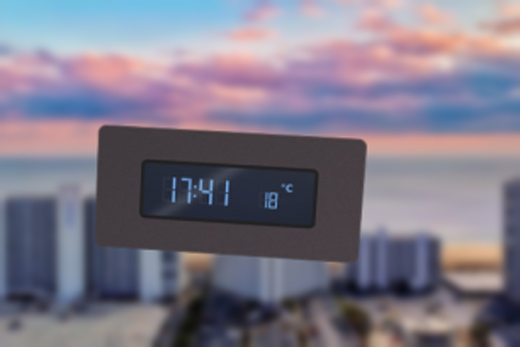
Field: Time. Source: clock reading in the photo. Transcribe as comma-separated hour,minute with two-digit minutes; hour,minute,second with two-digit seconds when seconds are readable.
17,41
